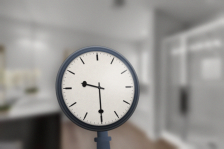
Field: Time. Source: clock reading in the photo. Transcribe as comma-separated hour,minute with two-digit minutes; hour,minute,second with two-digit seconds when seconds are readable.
9,30
